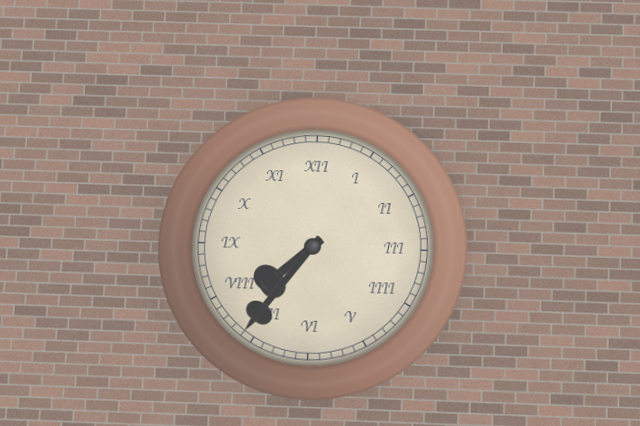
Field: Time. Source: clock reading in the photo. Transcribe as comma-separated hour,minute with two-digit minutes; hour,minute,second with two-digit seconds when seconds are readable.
7,36
